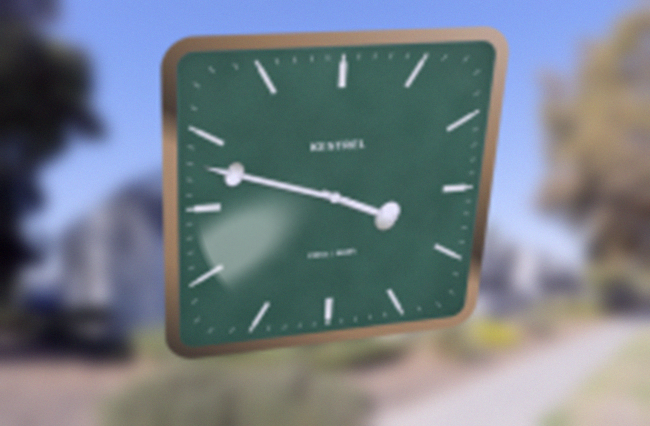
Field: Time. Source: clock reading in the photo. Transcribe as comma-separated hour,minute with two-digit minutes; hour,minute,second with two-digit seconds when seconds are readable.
3,48
